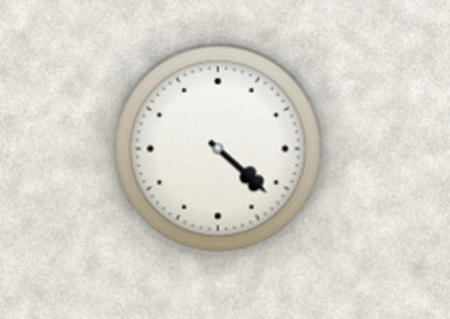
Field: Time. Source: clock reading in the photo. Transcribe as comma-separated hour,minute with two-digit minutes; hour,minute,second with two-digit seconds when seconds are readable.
4,22
